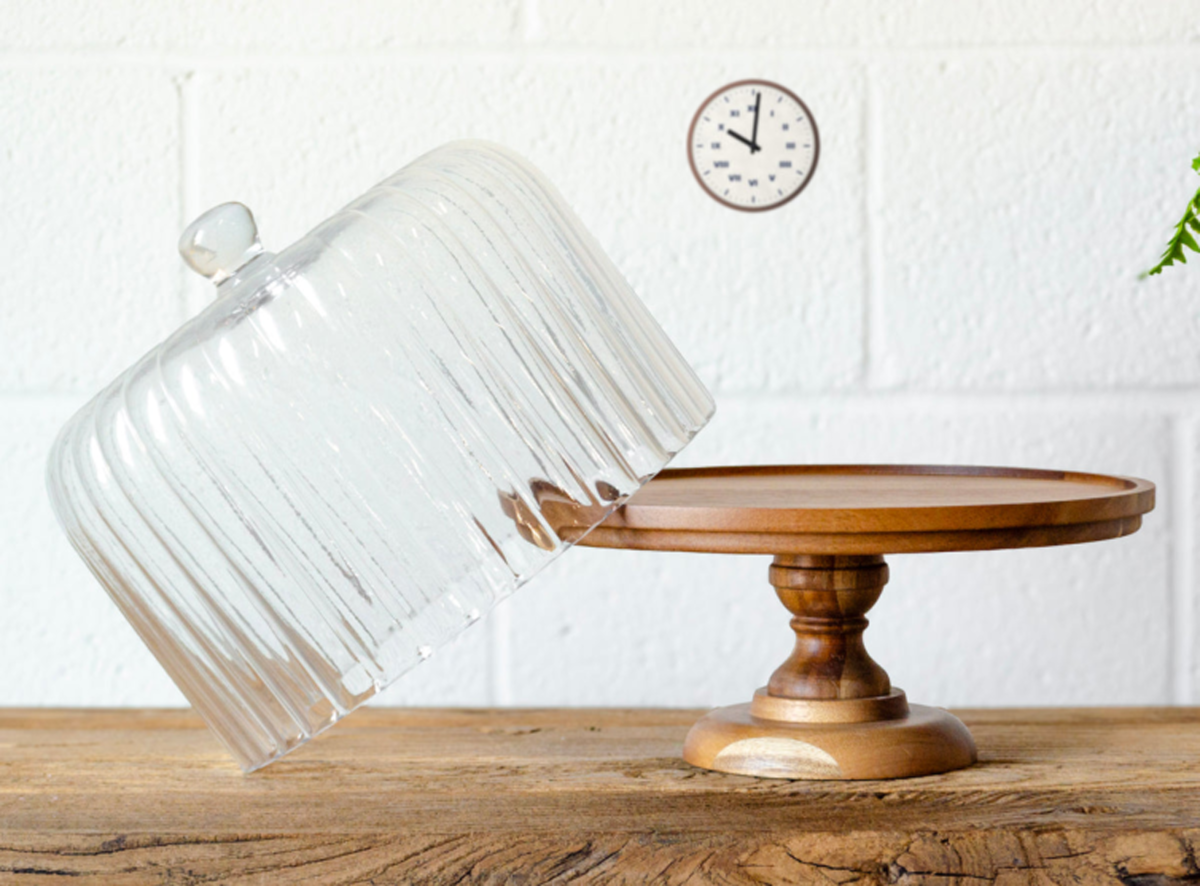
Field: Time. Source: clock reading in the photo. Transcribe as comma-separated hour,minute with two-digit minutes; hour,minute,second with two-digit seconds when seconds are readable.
10,01
